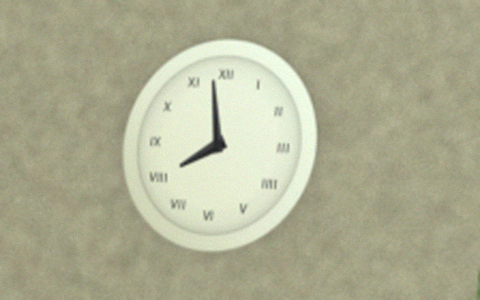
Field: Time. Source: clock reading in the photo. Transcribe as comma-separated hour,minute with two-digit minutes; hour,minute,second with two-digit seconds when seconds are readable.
7,58
